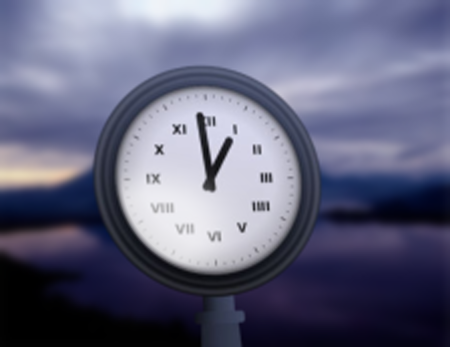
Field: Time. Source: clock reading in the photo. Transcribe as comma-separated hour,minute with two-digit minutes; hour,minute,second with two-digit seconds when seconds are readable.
12,59
